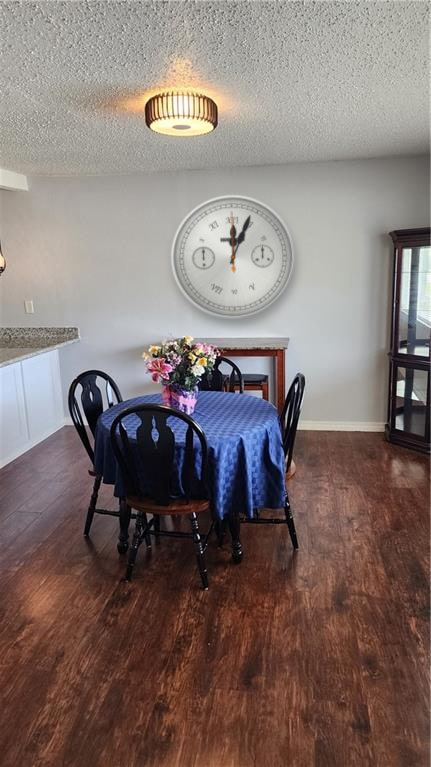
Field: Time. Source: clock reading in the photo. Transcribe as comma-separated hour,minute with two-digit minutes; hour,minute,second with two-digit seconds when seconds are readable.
12,04
